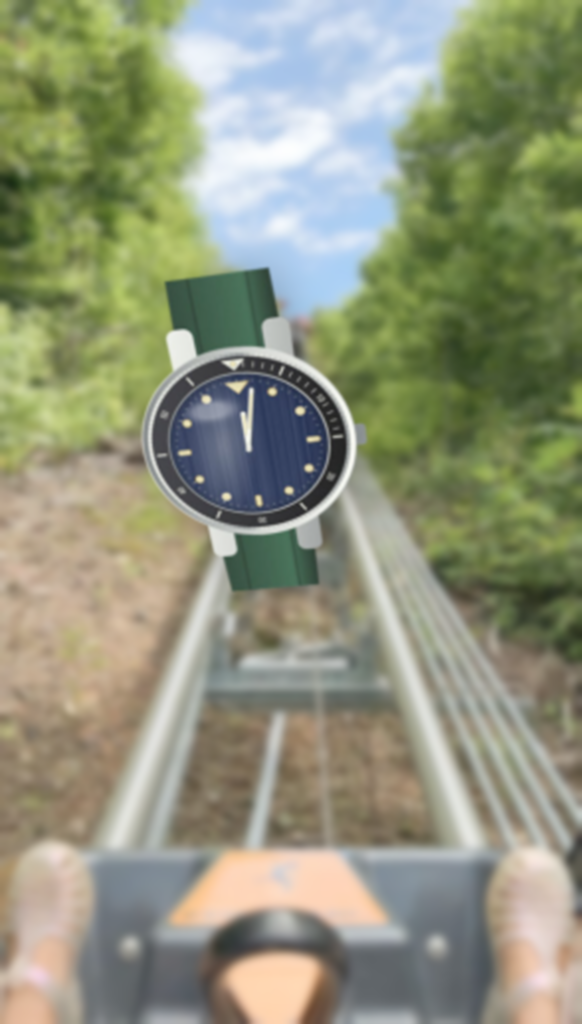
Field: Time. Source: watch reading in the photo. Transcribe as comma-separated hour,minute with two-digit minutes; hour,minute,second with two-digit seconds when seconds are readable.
12,02
